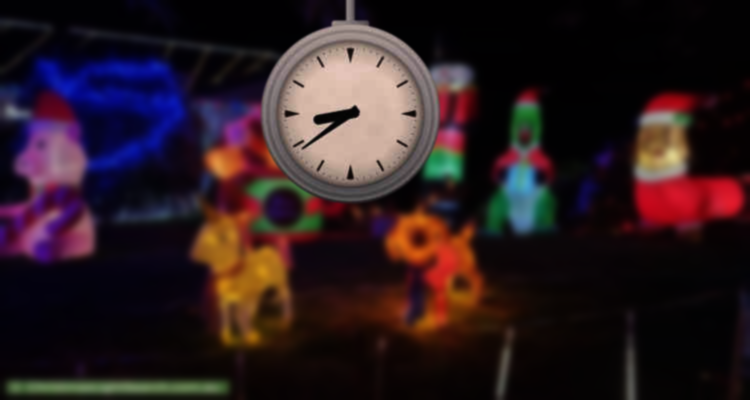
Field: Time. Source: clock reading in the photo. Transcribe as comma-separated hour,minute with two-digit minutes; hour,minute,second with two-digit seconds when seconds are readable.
8,39
